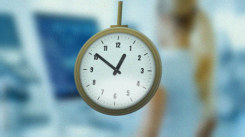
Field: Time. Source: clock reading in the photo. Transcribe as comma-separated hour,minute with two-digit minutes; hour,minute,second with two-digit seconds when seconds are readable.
12,51
